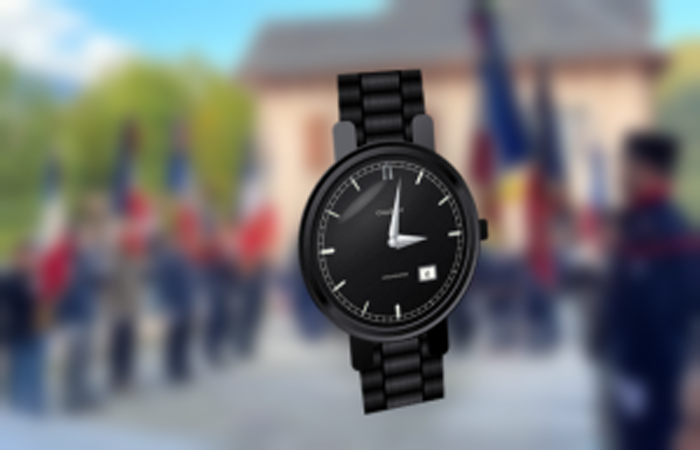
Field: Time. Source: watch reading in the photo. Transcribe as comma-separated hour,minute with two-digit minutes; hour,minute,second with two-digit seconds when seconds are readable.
3,02
